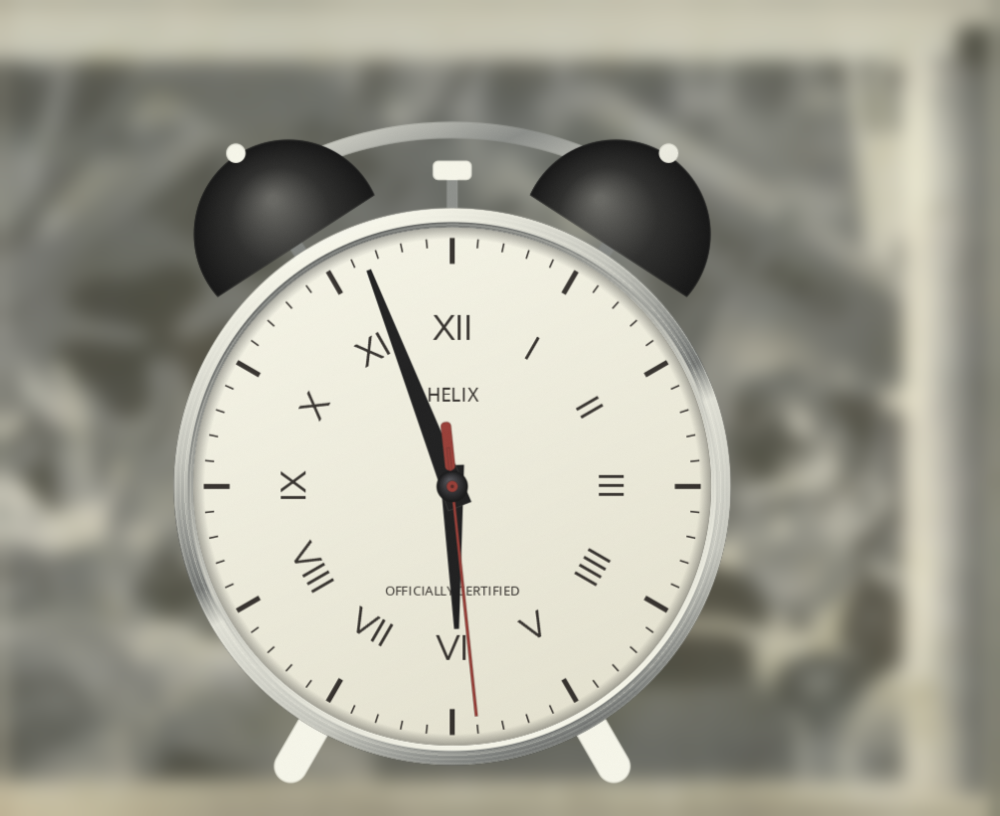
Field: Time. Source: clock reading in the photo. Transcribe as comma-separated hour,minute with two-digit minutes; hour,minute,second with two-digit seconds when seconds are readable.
5,56,29
